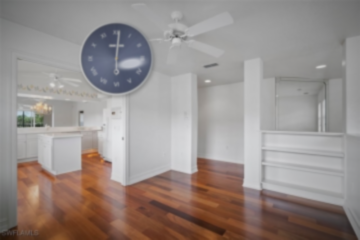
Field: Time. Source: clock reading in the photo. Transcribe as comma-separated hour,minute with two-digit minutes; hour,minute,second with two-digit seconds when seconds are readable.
6,01
